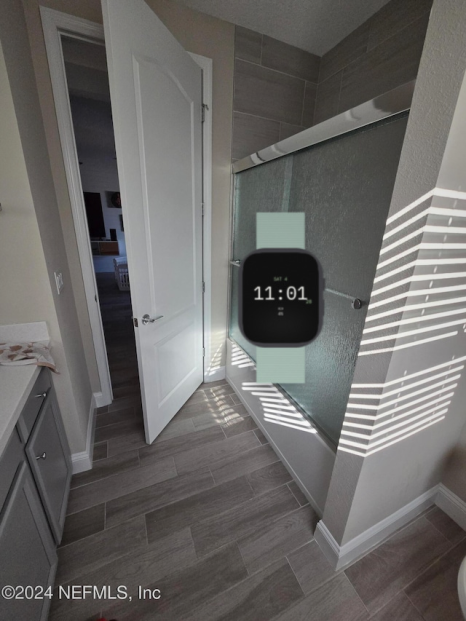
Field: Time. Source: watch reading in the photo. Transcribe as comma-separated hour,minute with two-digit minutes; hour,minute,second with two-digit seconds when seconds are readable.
11,01
